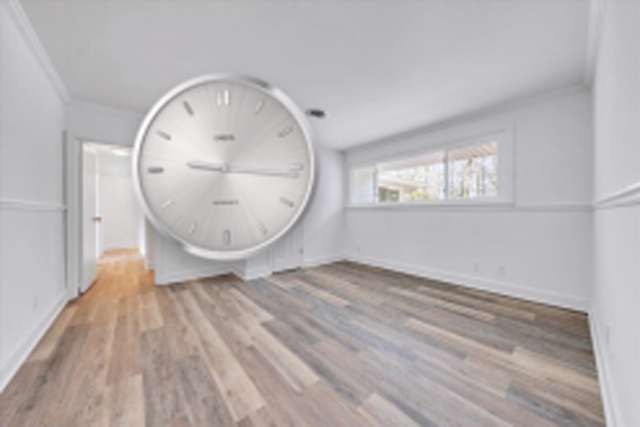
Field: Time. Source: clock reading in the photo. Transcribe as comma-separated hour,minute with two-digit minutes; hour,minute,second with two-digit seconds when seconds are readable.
9,16
